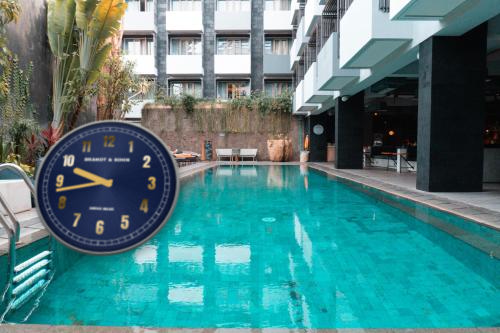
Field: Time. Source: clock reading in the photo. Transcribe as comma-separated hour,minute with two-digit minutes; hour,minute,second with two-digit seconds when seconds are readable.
9,43
